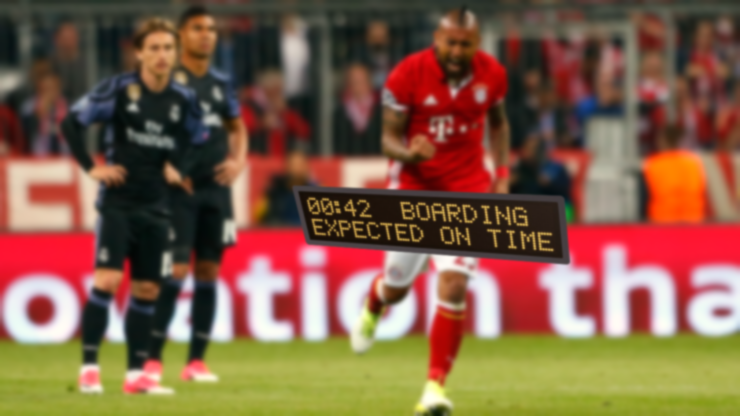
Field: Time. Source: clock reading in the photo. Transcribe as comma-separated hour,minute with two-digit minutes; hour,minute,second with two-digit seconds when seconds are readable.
0,42
